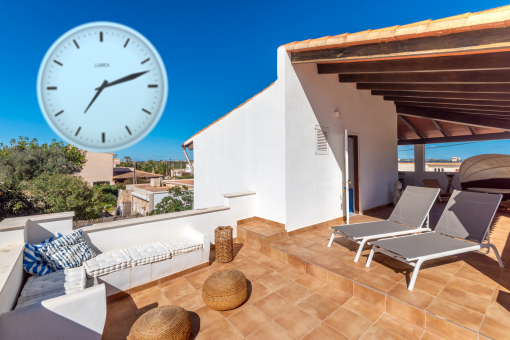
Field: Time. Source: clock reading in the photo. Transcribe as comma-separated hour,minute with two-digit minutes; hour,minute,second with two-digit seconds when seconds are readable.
7,12
